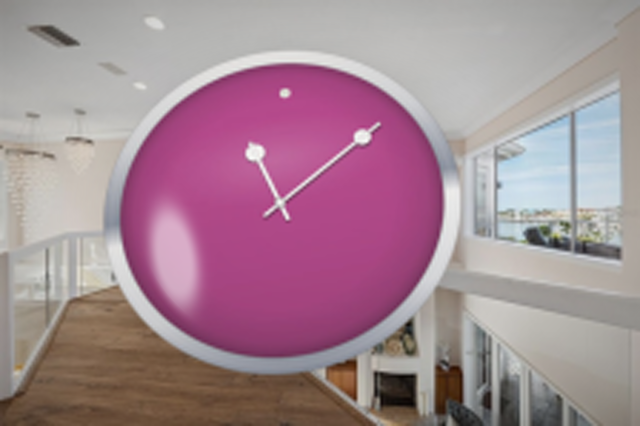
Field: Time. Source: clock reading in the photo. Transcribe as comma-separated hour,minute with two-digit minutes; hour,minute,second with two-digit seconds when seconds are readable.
11,08
